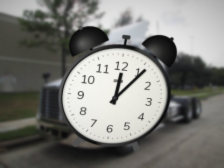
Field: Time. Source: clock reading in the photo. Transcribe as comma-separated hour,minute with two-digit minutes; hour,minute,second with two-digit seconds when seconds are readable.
12,06
